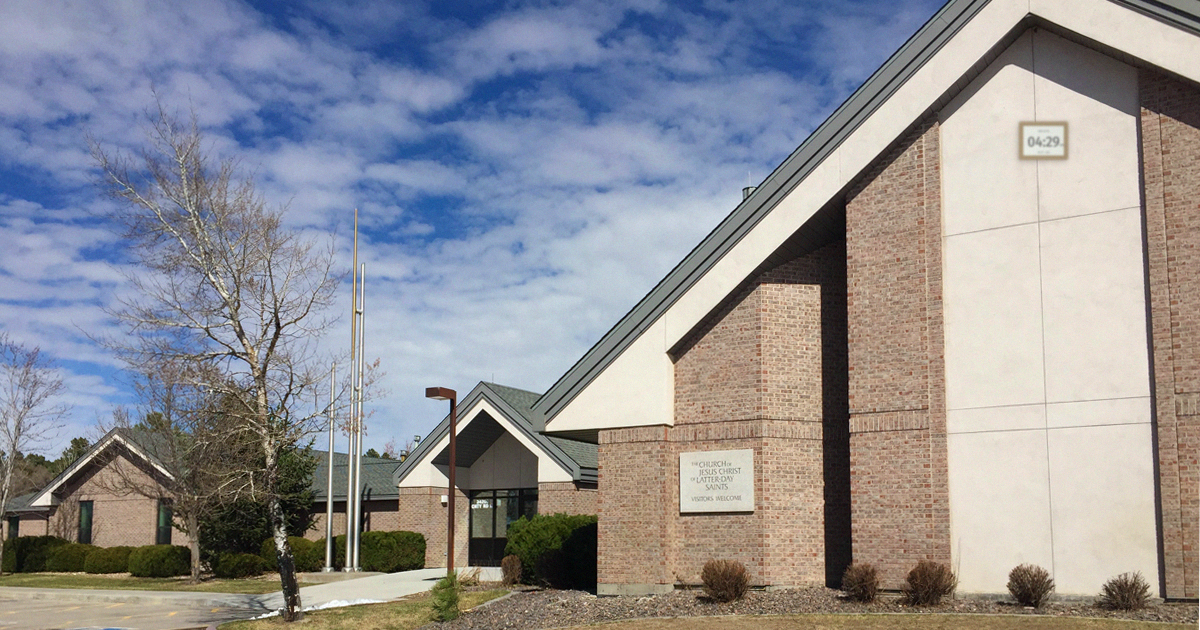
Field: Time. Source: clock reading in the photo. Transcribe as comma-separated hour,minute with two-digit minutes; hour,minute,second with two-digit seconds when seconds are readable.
4,29
